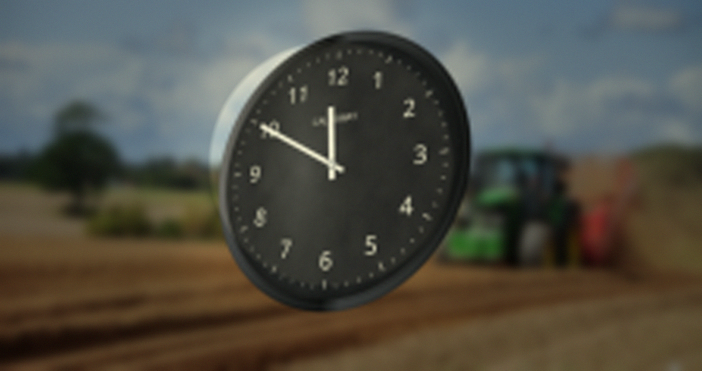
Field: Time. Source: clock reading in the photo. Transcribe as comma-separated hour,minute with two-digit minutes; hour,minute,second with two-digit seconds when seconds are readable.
11,50
